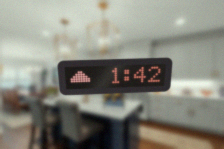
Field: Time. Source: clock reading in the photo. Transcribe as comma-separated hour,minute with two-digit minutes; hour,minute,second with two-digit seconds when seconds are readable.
1,42
